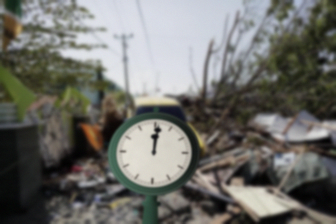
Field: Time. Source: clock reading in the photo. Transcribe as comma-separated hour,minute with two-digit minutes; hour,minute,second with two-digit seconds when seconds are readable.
12,01
